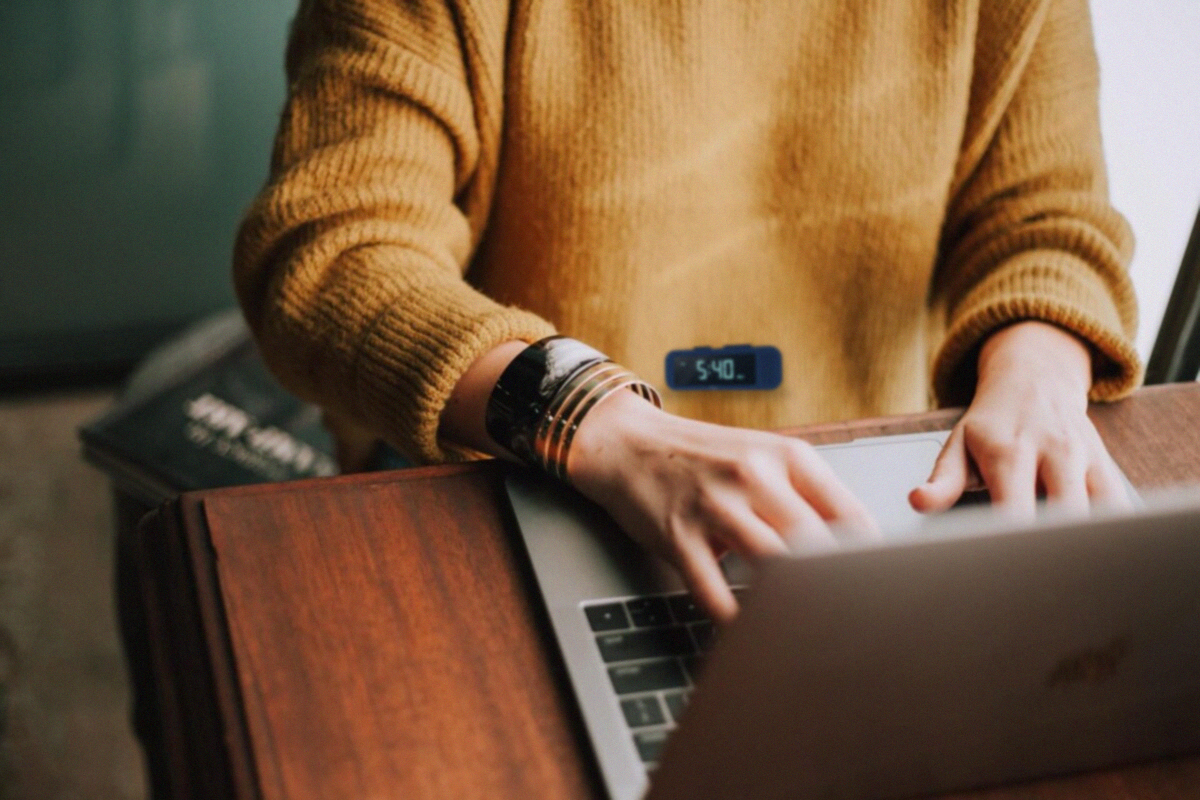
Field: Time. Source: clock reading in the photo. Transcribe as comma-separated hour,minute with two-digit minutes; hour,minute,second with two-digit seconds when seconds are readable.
5,40
